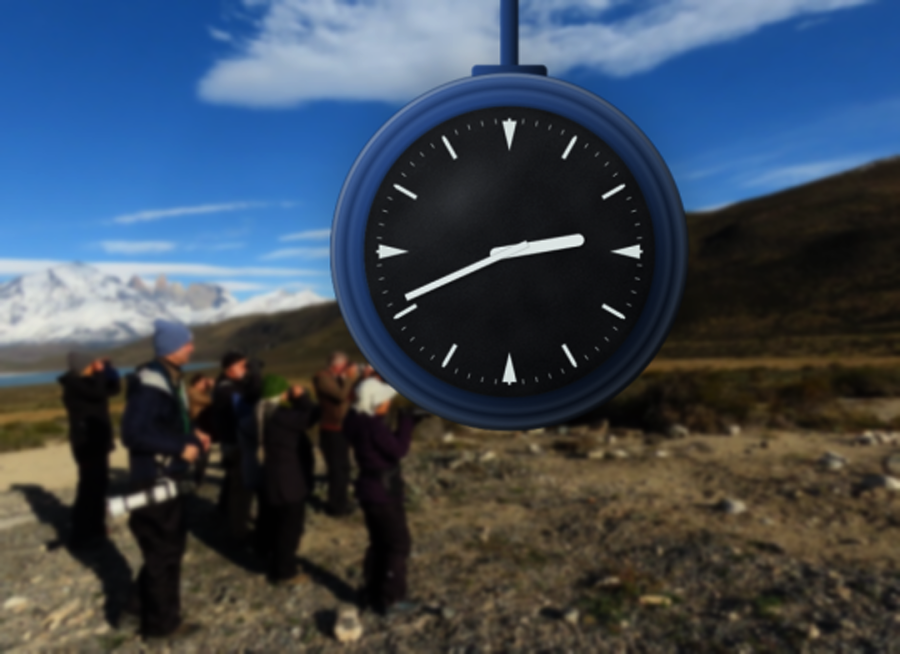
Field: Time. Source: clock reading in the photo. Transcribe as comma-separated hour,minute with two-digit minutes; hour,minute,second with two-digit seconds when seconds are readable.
2,41
